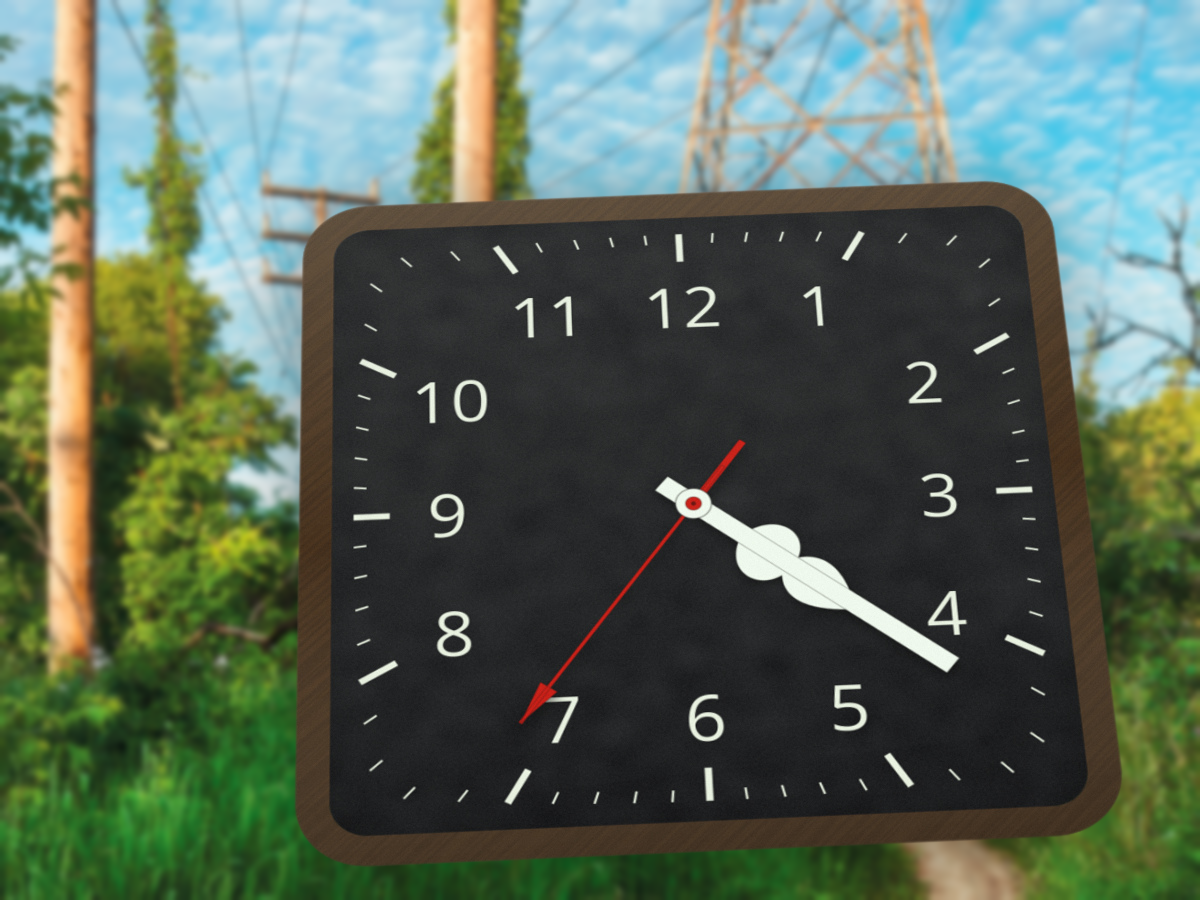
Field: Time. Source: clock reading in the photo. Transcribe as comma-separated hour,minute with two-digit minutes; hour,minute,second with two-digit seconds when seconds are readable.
4,21,36
